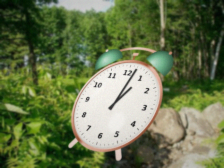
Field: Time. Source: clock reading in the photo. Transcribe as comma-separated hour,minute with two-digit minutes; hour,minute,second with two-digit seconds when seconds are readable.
1,02
